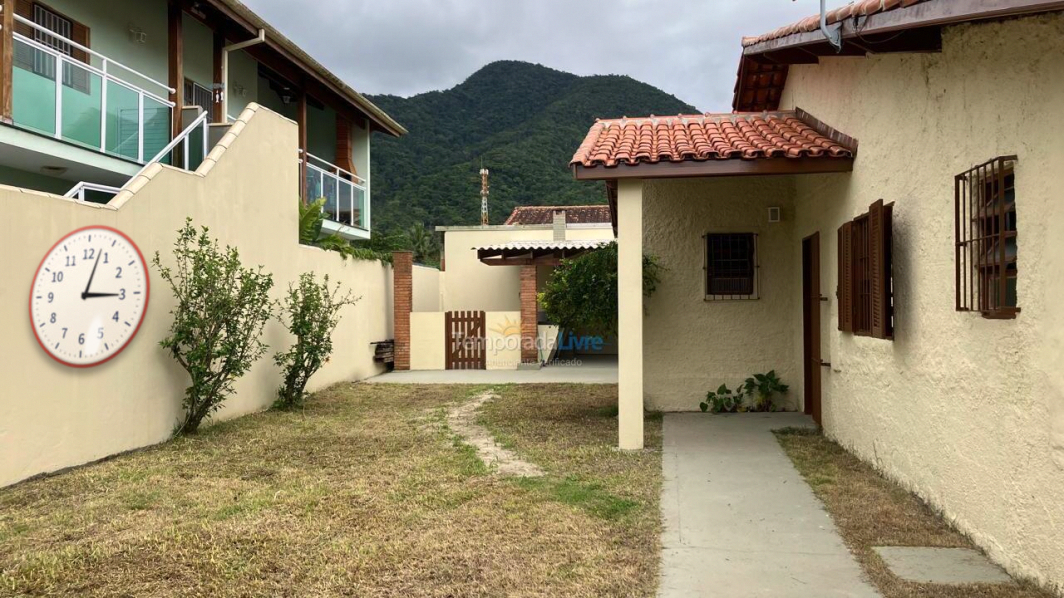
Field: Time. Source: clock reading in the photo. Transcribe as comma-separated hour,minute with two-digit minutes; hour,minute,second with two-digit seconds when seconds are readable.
3,03
